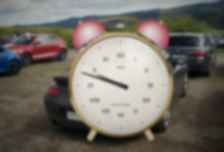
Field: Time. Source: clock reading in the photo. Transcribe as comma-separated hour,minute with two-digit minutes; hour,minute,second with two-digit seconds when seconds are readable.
9,48
